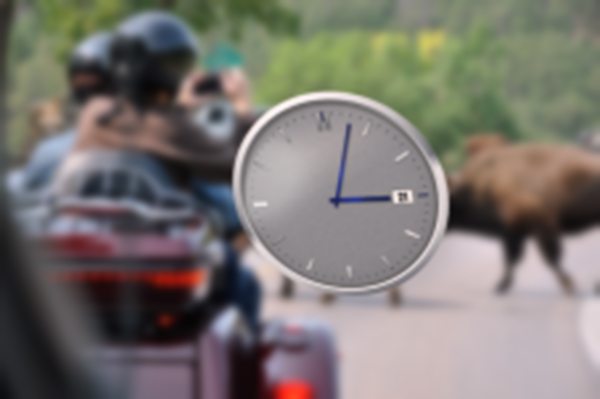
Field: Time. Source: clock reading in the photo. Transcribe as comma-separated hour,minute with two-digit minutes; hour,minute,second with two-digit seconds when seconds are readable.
3,03
